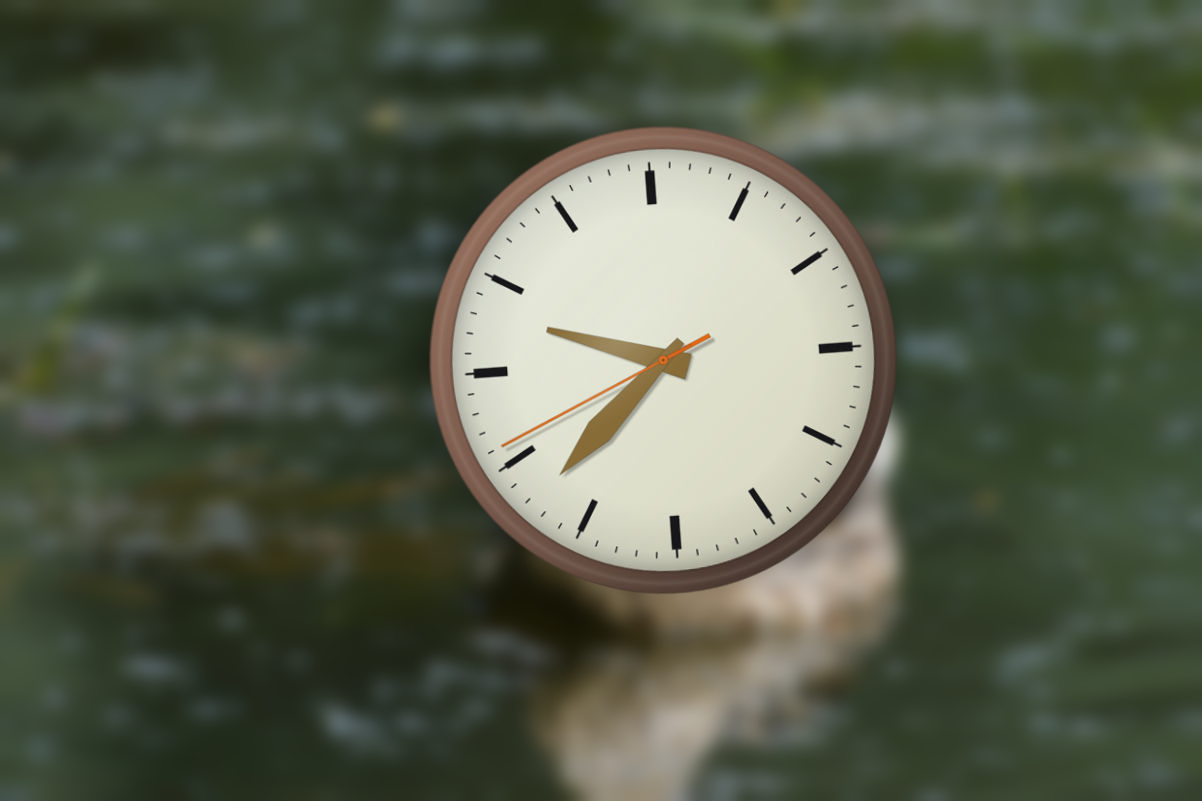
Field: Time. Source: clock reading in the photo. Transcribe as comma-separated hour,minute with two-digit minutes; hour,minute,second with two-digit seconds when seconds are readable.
9,37,41
